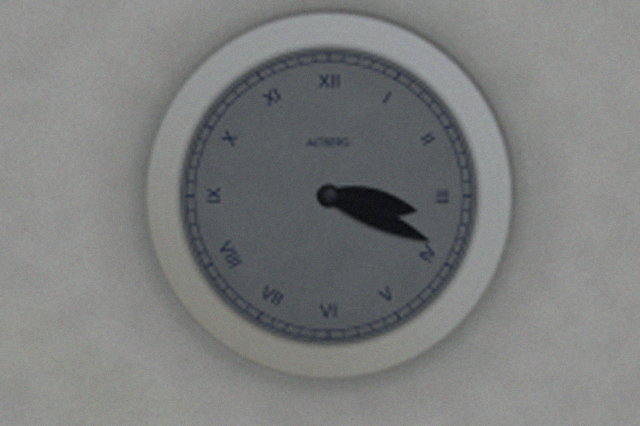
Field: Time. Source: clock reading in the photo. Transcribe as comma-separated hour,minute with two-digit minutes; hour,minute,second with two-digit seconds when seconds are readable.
3,19
